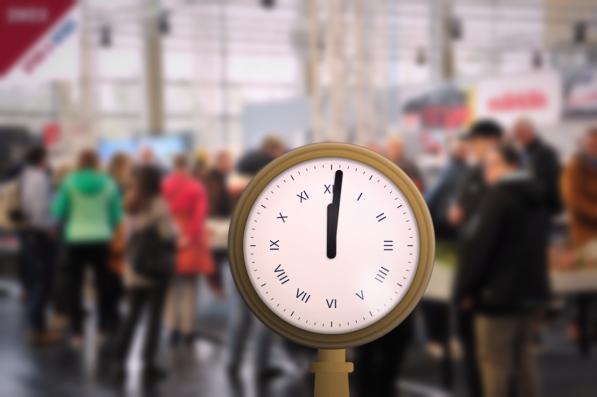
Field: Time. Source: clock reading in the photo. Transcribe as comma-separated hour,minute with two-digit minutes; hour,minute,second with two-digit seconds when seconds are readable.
12,01
